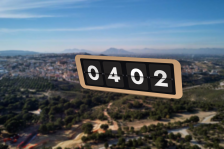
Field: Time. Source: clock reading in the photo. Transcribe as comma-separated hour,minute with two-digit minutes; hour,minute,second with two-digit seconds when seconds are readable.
4,02
